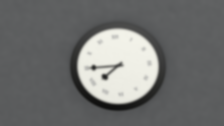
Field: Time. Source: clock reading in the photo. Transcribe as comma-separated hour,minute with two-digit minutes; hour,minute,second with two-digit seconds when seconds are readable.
7,45
